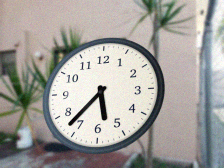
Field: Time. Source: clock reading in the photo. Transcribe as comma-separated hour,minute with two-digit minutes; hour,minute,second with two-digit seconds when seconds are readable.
5,37
